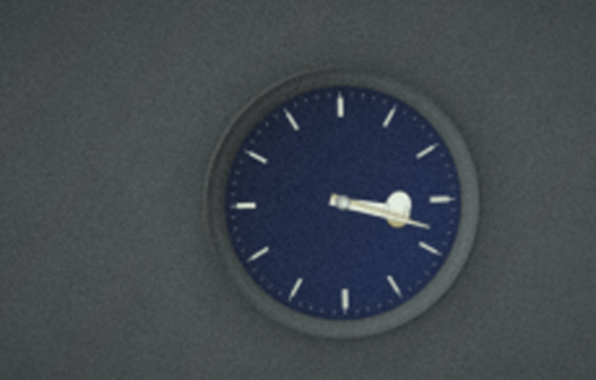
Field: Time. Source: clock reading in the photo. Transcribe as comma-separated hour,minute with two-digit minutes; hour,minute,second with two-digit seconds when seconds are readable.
3,18
